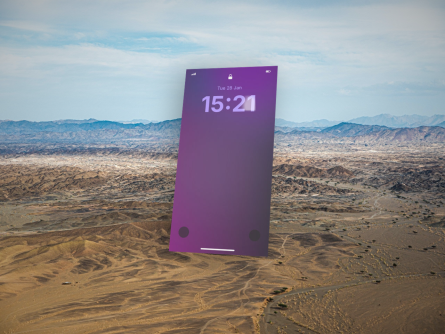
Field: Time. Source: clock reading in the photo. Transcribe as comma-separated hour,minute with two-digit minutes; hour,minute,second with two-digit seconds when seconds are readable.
15,21
